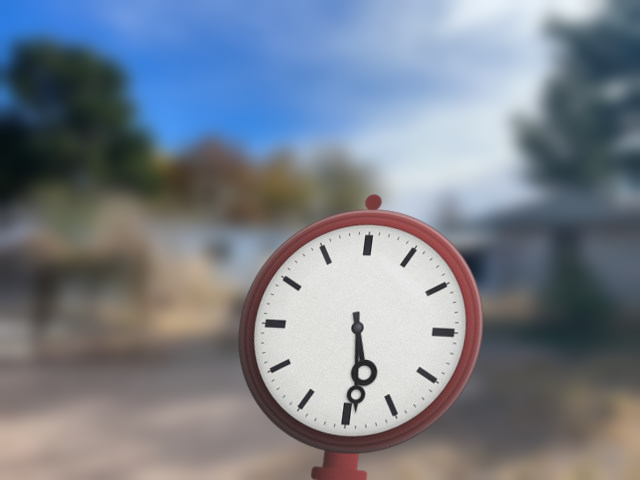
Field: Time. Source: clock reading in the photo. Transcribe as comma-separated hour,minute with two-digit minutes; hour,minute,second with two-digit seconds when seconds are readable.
5,29
